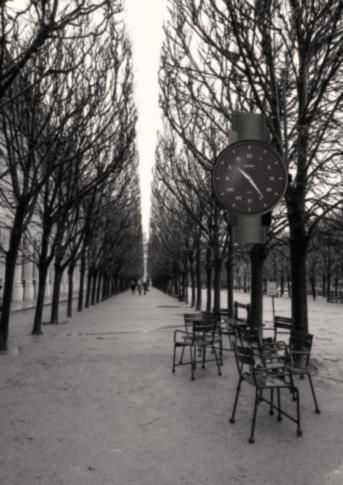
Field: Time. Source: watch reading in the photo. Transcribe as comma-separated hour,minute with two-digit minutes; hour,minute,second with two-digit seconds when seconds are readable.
10,24
